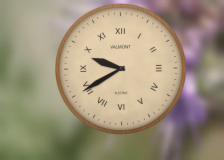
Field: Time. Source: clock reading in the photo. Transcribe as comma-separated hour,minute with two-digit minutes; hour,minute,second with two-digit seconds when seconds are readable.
9,40
